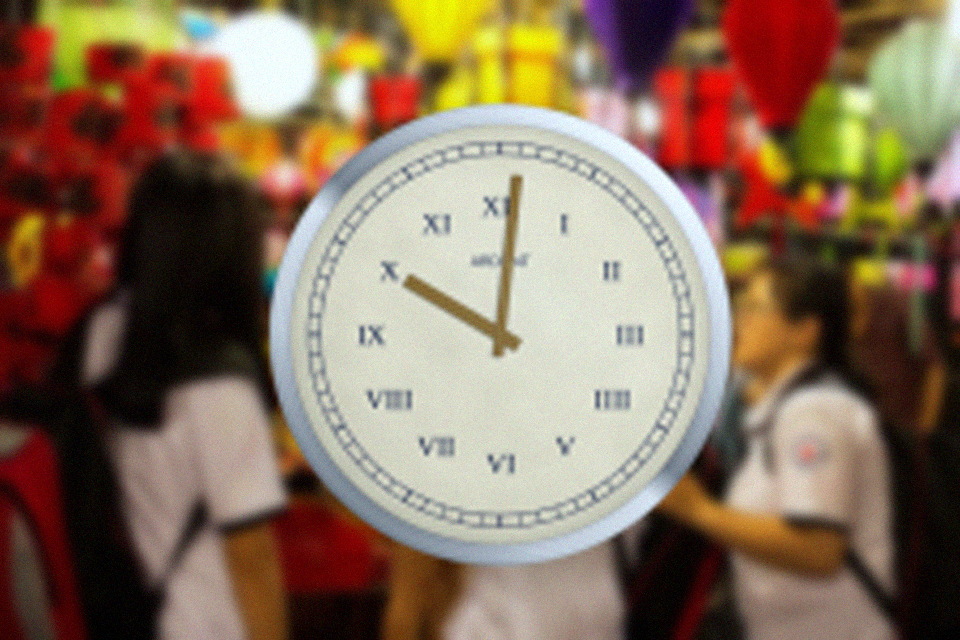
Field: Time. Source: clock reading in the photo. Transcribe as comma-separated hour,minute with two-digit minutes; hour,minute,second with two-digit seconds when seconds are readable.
10,01
